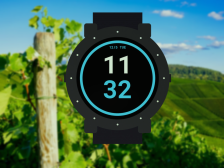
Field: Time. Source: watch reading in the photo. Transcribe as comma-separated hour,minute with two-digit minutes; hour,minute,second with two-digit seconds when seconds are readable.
11,32
